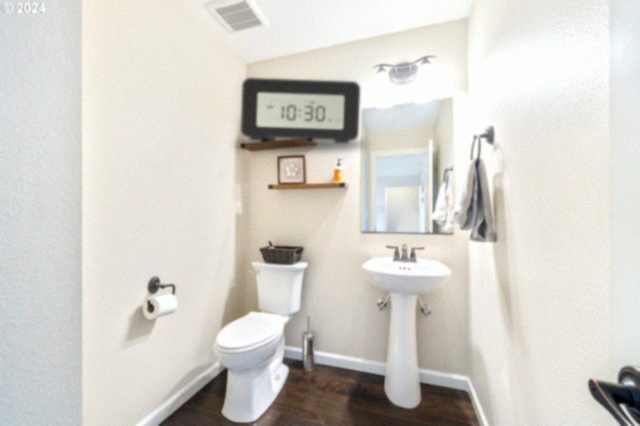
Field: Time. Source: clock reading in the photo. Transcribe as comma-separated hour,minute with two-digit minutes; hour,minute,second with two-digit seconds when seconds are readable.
10,30
